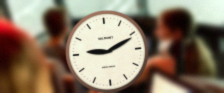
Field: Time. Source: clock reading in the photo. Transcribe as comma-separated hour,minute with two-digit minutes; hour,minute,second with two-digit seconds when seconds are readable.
9,11
